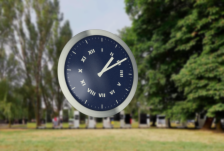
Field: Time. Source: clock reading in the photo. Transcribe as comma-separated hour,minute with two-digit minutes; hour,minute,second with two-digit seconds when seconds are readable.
2,15
